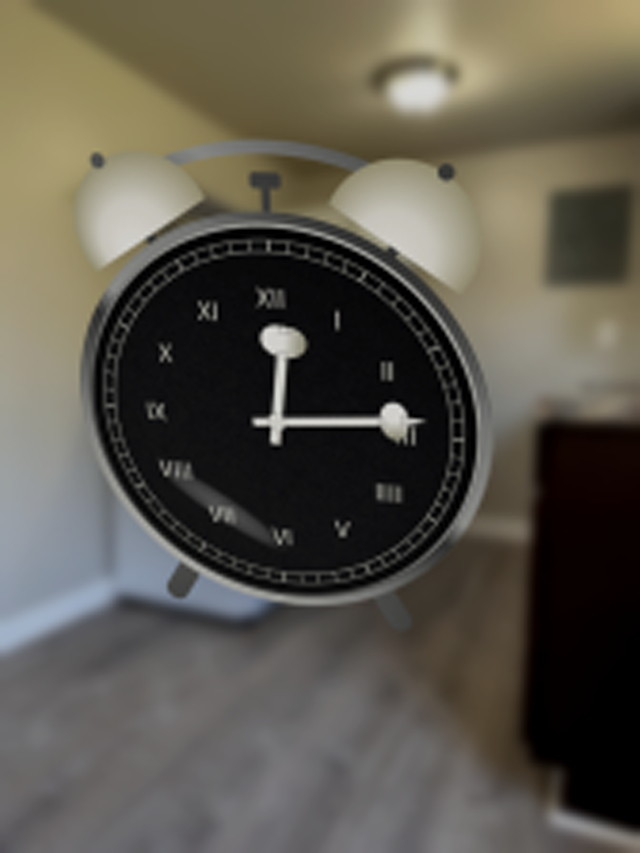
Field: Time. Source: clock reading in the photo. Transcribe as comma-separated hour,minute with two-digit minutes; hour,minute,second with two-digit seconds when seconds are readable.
12,14
